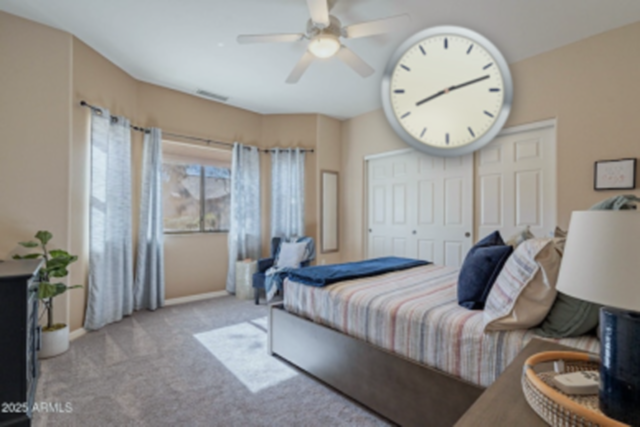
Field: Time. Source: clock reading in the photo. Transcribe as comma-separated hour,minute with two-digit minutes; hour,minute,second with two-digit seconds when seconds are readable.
8,12
